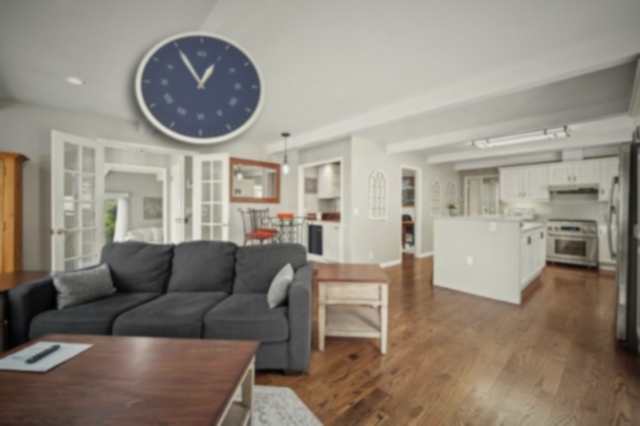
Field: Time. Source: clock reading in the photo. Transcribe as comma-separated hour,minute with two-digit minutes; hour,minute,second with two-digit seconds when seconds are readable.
12,55
